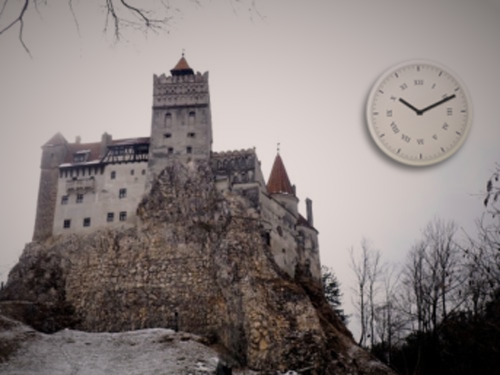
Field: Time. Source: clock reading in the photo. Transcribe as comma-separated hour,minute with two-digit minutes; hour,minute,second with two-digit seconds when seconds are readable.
10,11
